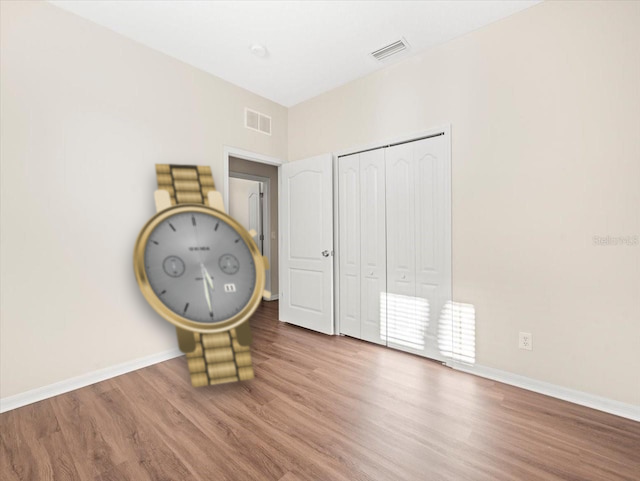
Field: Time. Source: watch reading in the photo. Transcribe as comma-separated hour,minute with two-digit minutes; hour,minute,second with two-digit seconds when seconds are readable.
5,30
